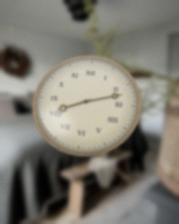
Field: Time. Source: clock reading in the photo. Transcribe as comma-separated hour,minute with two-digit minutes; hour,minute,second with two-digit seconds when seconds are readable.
8,12
